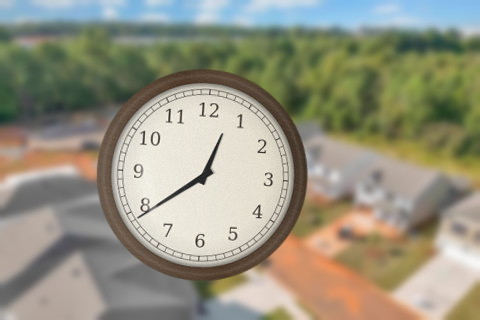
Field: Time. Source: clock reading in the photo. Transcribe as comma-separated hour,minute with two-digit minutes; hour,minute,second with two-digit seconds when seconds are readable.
12,39
